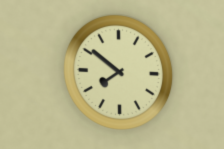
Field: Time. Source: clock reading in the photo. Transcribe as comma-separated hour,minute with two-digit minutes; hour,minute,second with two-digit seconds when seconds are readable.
7,51
